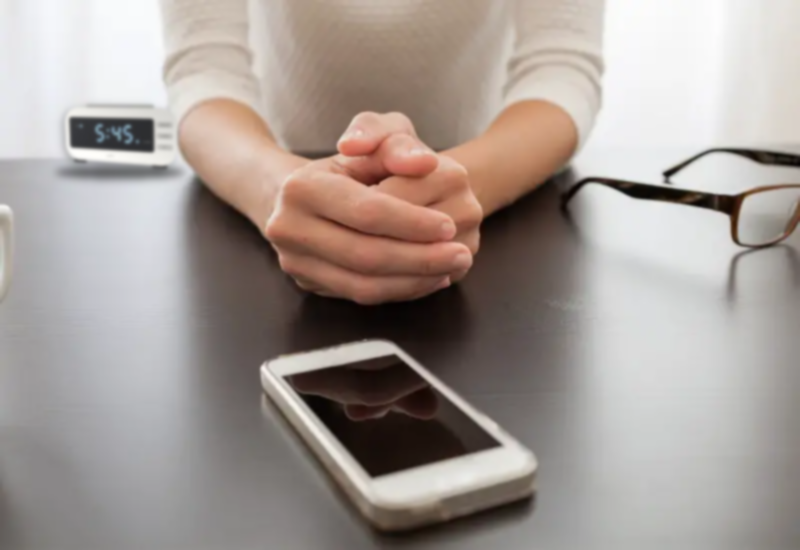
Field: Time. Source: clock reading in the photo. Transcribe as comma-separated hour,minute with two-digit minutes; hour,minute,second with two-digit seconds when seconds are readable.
5,45
